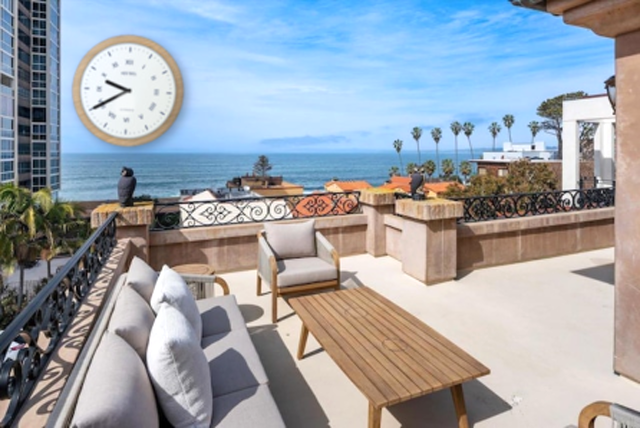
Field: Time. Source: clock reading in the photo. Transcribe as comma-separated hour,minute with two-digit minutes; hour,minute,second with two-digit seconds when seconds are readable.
9,40
